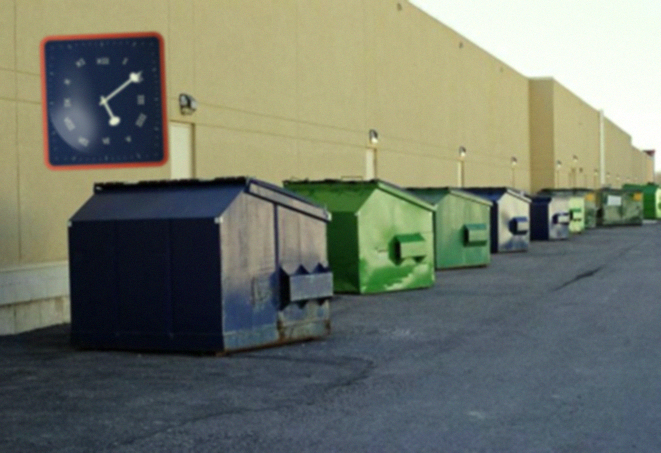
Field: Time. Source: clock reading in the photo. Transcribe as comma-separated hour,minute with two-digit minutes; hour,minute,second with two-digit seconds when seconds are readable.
5,09
